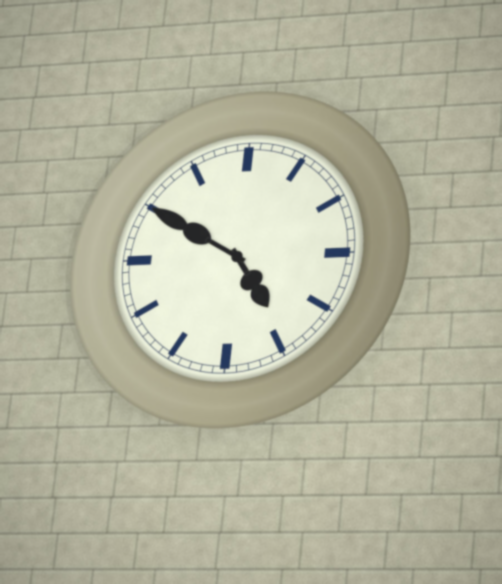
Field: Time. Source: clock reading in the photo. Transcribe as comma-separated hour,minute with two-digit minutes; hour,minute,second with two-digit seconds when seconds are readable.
4,50
